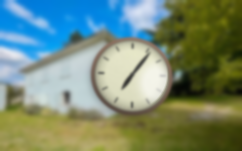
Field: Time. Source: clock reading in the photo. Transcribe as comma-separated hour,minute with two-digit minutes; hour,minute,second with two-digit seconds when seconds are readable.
7,06
